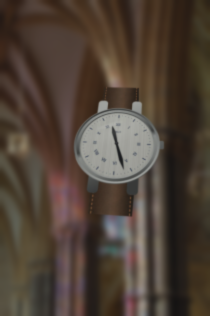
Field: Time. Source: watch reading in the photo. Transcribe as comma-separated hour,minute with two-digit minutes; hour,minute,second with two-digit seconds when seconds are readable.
11,27
